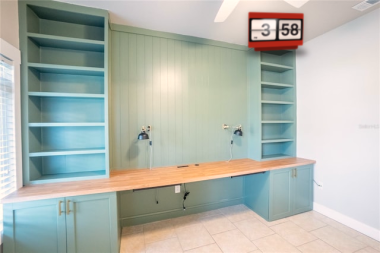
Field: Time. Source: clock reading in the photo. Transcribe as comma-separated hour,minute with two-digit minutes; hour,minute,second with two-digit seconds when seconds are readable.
3,58
